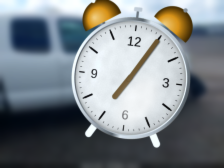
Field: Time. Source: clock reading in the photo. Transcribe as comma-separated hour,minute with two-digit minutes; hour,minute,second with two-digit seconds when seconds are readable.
7,05
